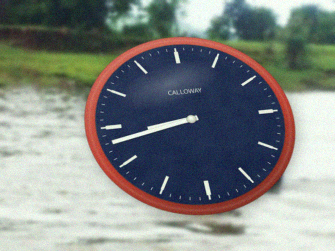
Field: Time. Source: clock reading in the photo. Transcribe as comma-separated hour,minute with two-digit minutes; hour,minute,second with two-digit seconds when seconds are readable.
8,43
